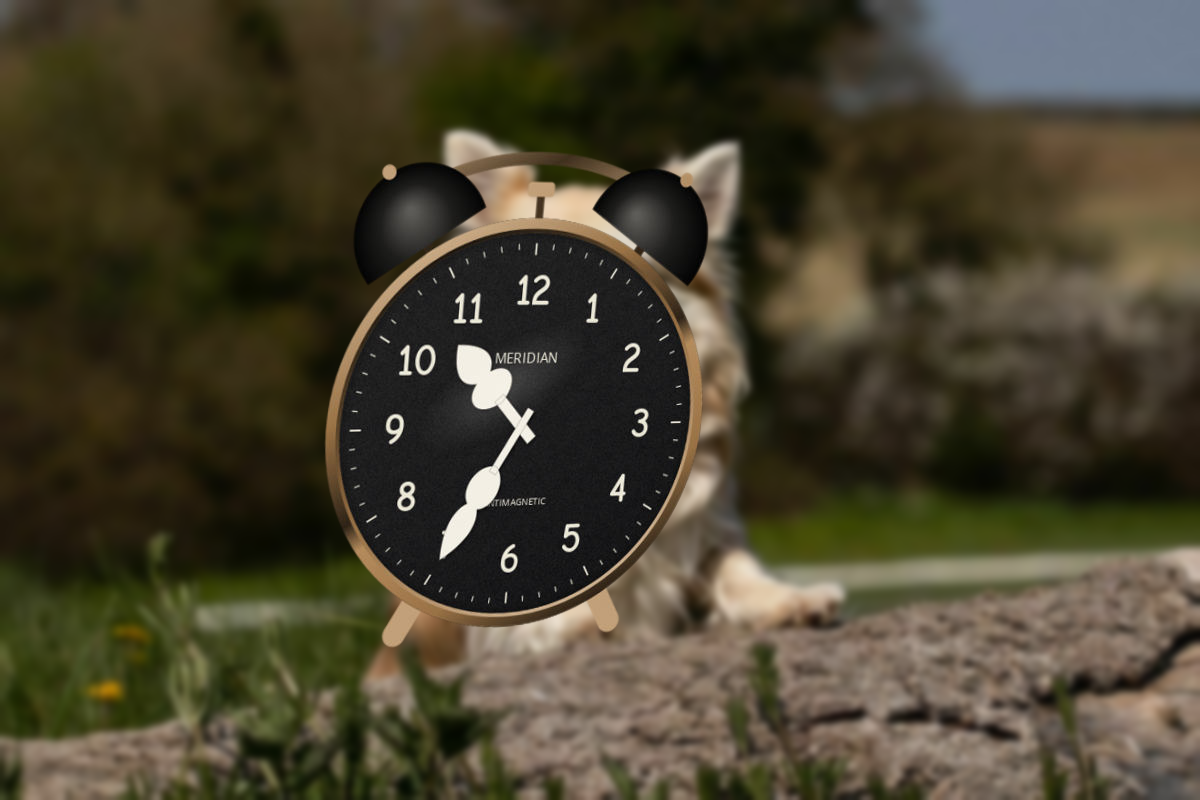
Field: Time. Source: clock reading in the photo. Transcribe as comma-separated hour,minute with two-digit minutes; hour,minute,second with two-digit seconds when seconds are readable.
10,35
